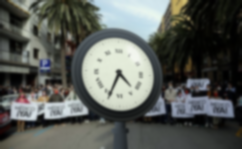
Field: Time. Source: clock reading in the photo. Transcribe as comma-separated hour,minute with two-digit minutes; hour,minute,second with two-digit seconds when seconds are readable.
4,34
